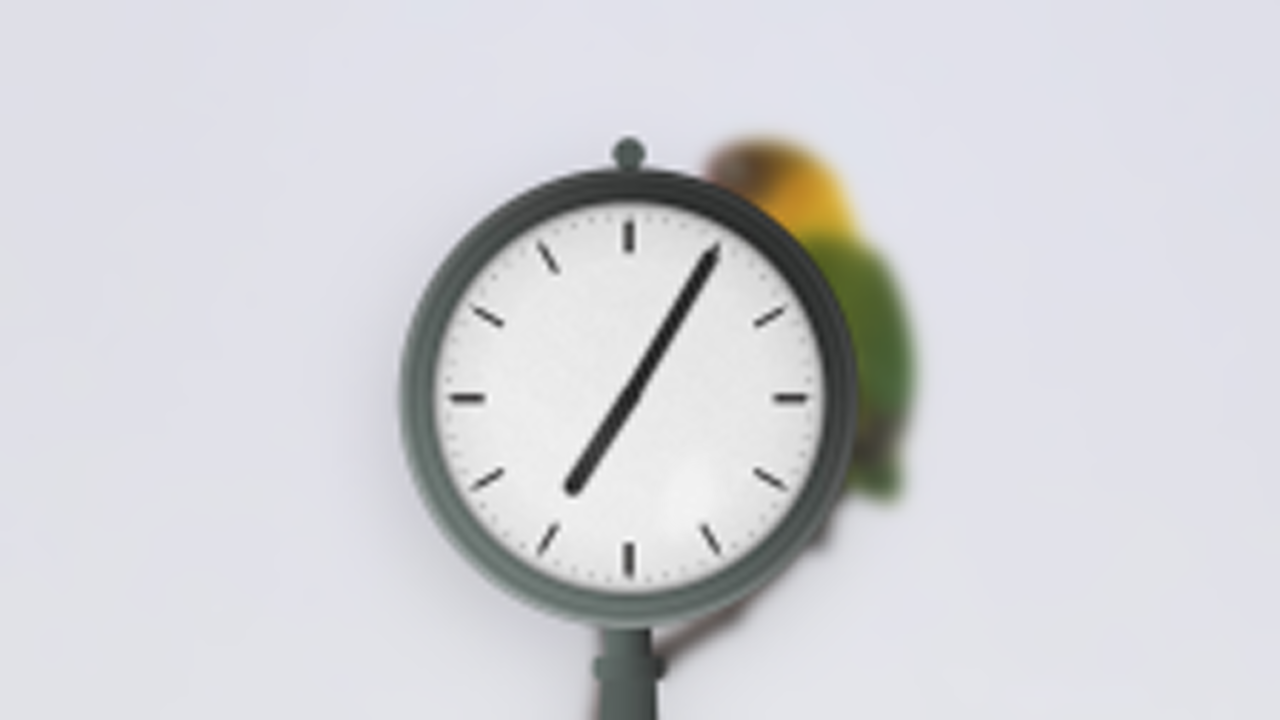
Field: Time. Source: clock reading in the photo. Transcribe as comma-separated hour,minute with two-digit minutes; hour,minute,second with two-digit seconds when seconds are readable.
7,05
